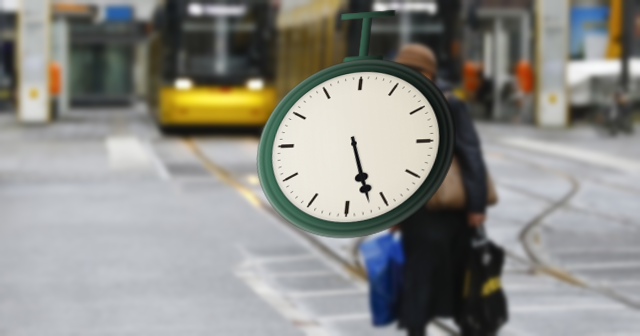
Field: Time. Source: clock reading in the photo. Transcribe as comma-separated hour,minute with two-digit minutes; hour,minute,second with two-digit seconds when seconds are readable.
5,27
